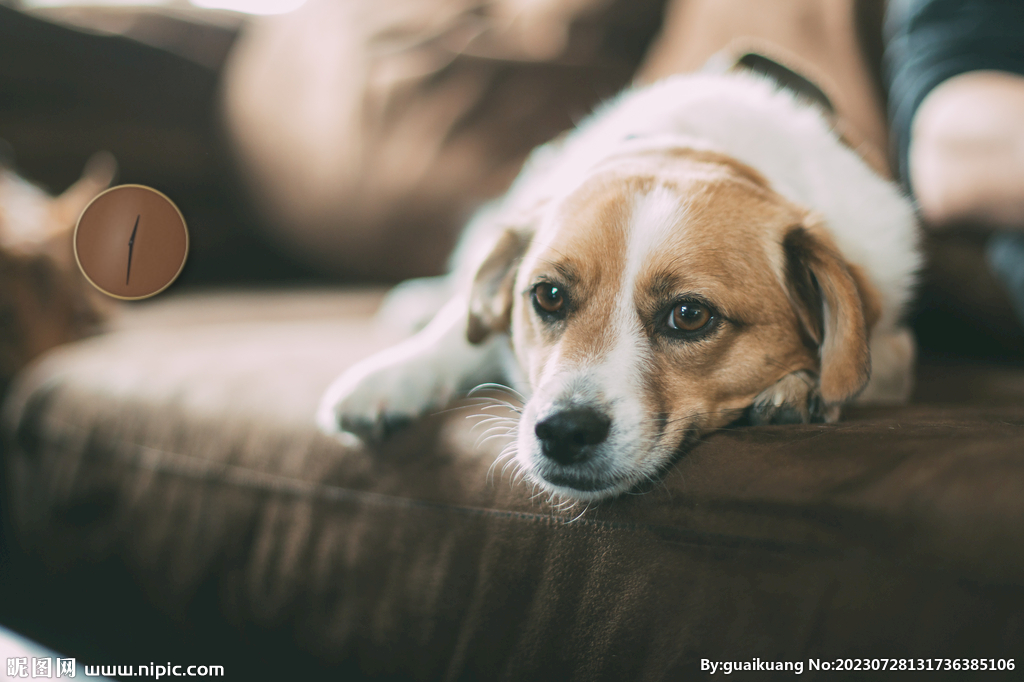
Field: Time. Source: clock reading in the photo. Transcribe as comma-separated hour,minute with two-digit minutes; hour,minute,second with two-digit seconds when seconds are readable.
12,31
